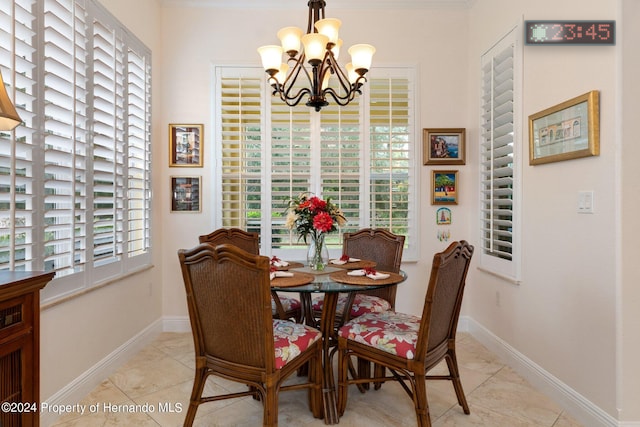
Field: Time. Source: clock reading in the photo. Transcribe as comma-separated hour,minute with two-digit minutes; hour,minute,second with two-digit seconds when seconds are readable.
23,45
